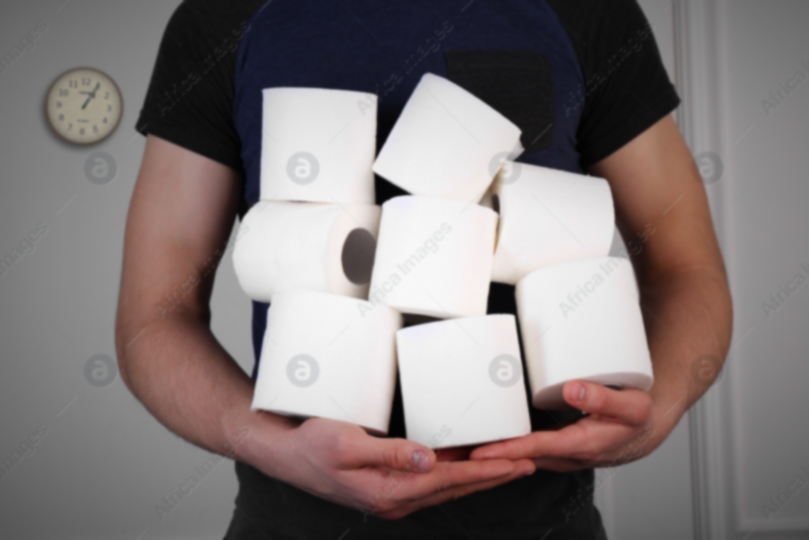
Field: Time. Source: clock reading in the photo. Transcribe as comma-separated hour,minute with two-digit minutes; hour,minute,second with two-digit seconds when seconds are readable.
1,05
